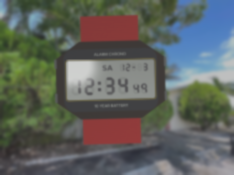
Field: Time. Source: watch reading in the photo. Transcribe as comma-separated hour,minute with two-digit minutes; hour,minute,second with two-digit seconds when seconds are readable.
12,34,49
